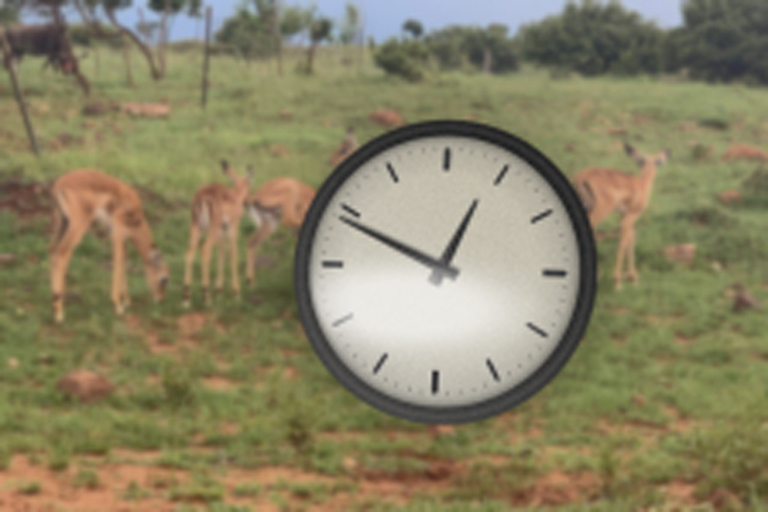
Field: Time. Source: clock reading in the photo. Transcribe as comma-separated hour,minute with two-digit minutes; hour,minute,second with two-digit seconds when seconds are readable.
12,49
